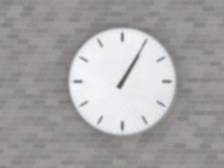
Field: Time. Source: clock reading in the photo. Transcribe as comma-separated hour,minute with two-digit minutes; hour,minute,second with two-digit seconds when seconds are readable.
1,05
